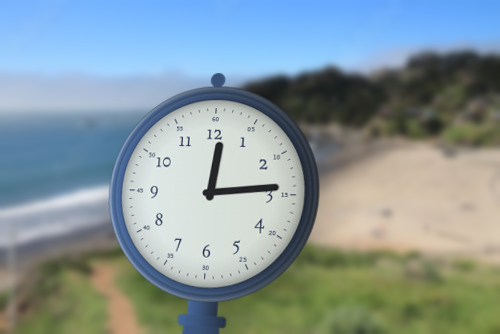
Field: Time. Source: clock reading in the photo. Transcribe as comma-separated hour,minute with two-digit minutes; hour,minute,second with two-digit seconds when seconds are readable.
12,14
